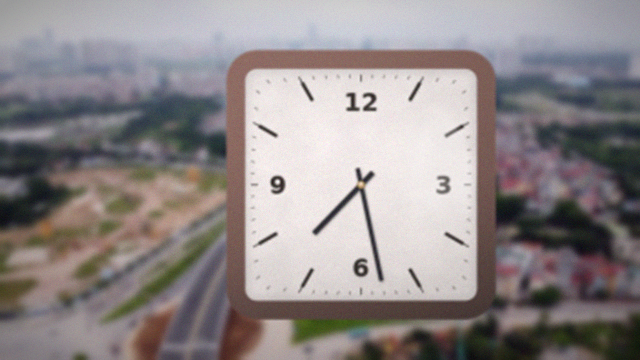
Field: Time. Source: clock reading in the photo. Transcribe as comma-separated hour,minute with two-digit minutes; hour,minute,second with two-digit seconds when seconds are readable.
7,28
